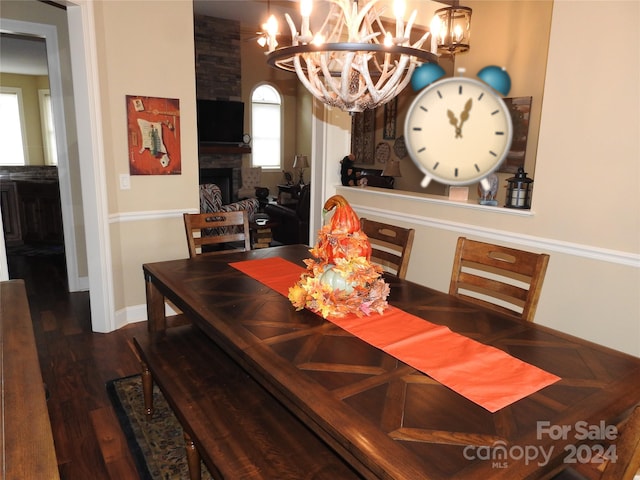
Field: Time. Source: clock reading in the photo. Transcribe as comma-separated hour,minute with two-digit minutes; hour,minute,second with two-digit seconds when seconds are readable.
11,03
